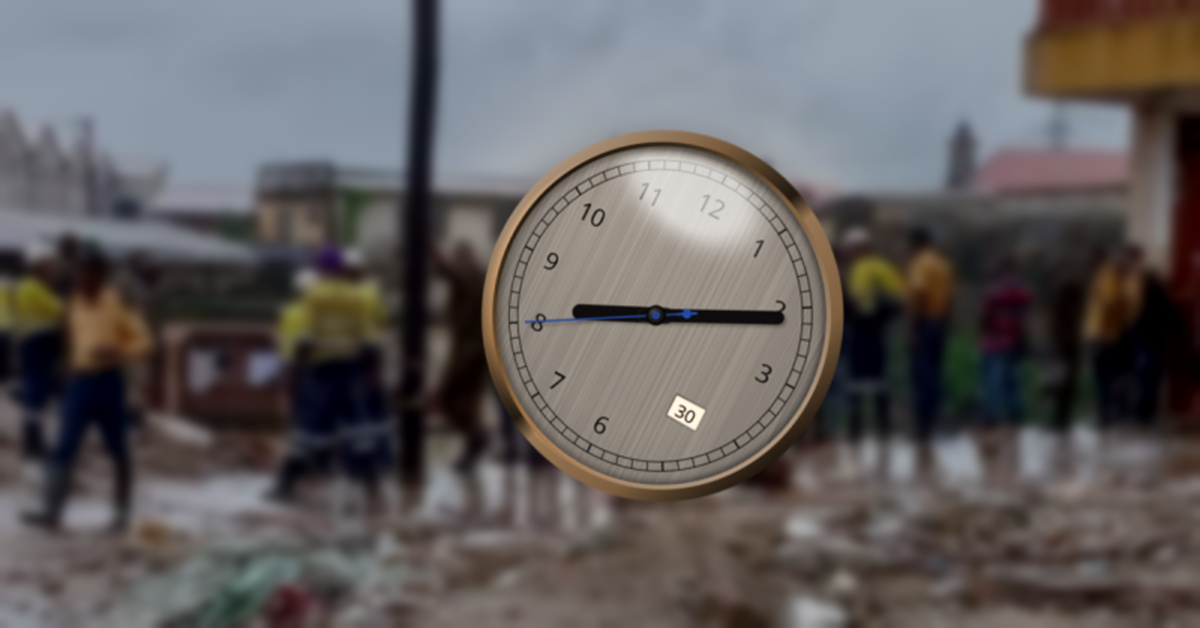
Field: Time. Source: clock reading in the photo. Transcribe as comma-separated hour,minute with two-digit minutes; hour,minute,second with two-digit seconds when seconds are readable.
8,10,40
